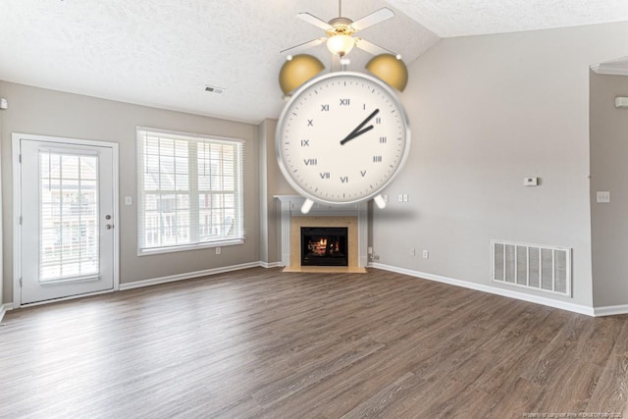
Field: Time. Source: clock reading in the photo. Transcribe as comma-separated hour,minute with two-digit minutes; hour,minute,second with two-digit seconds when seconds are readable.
2,08
